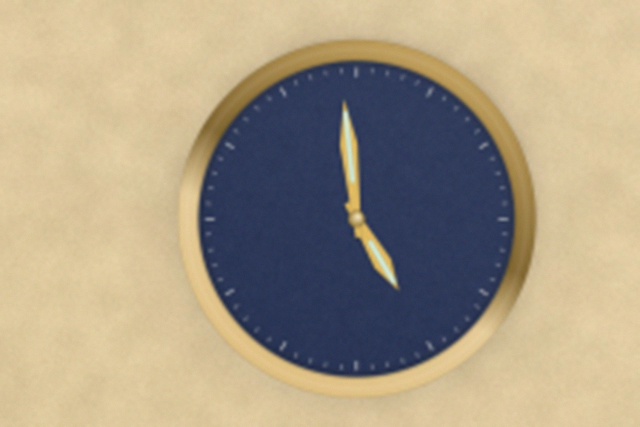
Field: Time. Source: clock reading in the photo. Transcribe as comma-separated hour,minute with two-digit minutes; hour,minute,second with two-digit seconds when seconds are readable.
4,59
